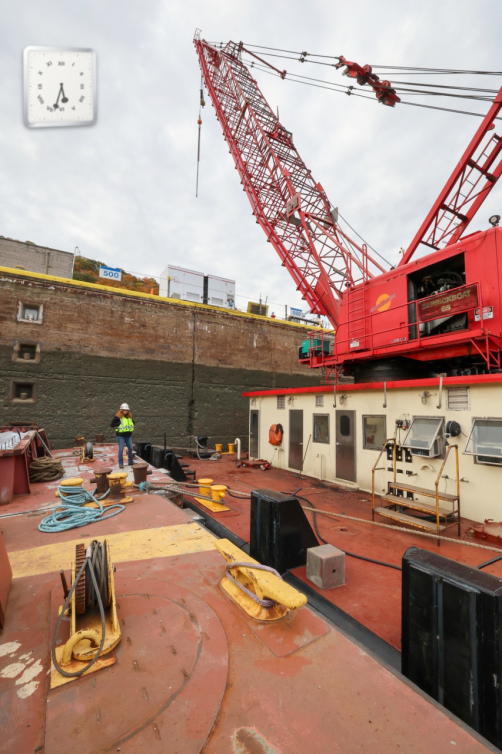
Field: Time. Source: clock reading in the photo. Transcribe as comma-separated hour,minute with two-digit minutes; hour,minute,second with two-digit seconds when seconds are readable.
5,33
